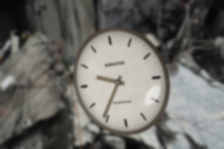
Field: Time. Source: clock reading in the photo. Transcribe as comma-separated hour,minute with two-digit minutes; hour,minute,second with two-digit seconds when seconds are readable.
9,36
